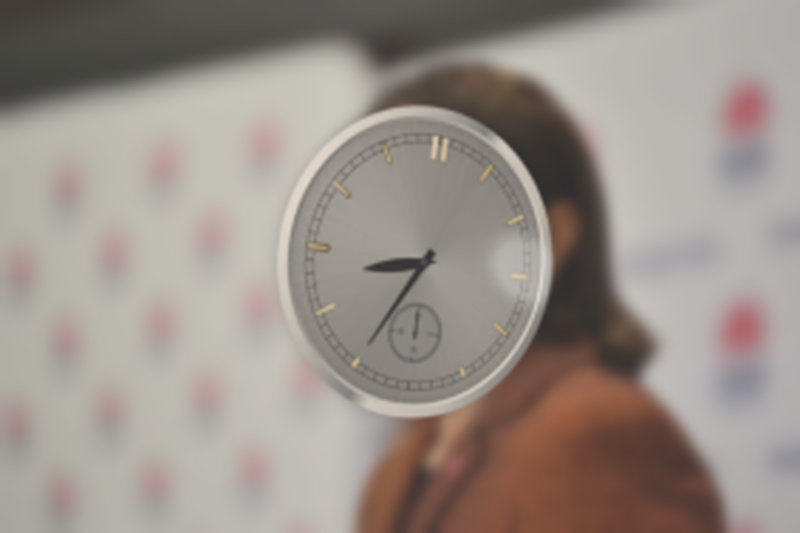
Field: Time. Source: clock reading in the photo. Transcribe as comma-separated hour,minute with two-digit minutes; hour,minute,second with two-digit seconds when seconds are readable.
8,35
